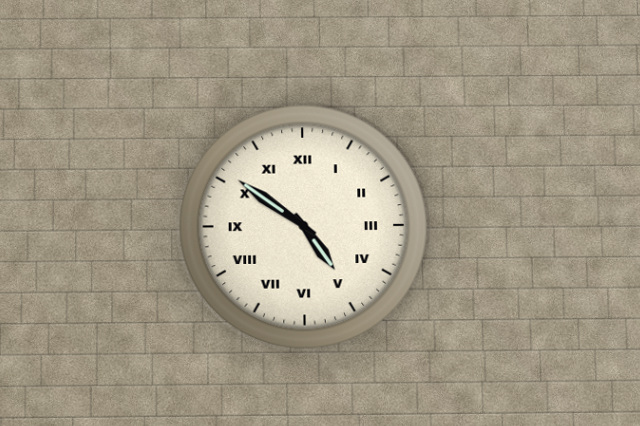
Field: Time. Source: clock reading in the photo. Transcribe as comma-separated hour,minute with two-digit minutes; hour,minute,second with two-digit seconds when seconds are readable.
4,51
